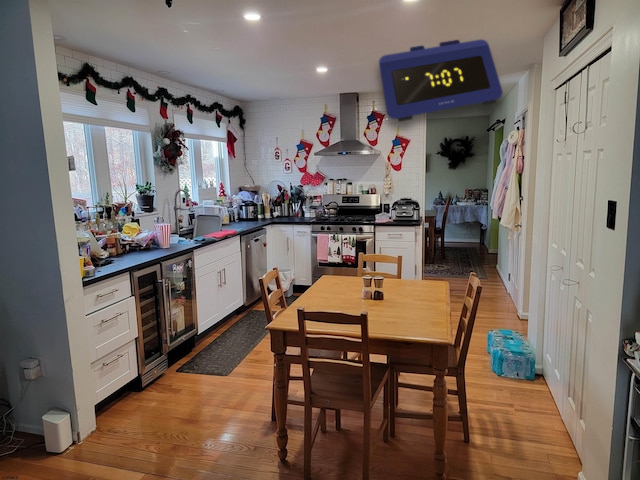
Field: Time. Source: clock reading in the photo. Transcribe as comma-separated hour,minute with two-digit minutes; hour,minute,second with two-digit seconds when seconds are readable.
7,07
